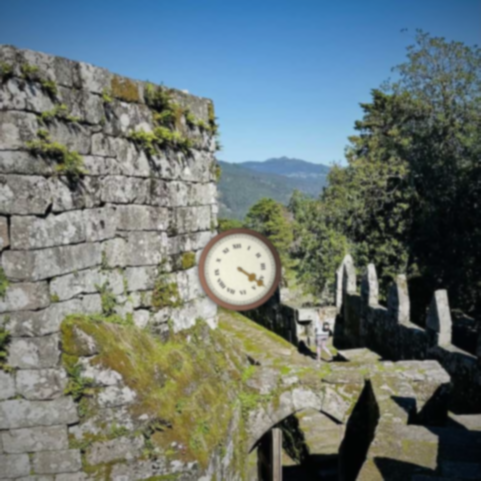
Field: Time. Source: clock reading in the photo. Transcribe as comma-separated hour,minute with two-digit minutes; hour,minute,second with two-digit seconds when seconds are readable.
4,22
